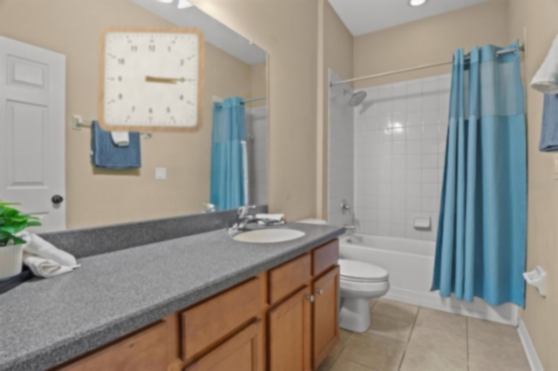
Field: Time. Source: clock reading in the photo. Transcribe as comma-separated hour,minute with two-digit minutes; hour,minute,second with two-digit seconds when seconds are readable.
3,15
